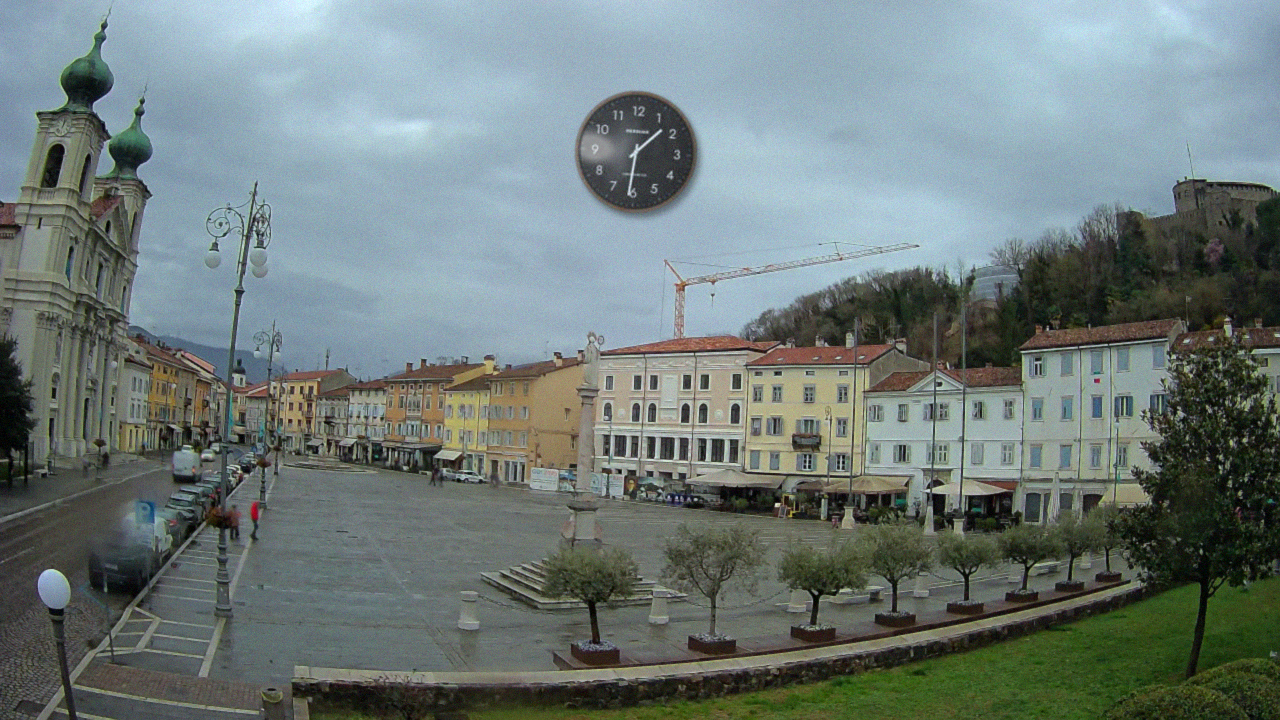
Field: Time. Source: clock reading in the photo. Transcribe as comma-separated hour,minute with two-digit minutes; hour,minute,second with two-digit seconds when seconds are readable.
1,31
